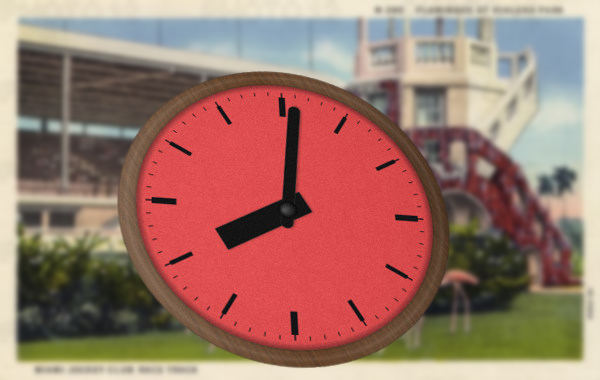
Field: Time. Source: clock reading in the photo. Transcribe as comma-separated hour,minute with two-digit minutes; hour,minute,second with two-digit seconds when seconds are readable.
8,01
